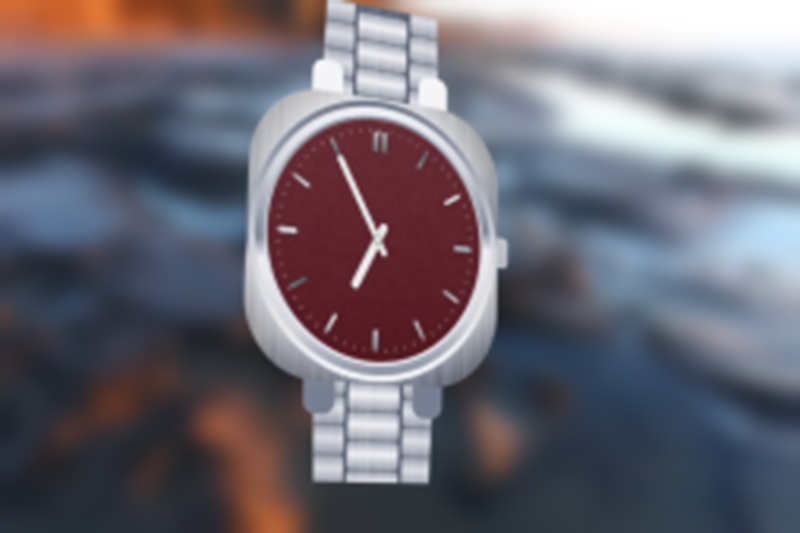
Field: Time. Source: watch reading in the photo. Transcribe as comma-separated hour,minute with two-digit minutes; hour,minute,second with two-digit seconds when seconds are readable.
6,55
